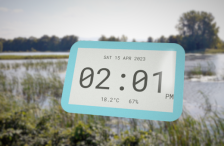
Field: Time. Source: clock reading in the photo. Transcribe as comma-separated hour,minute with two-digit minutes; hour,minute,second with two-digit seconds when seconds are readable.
2,01
